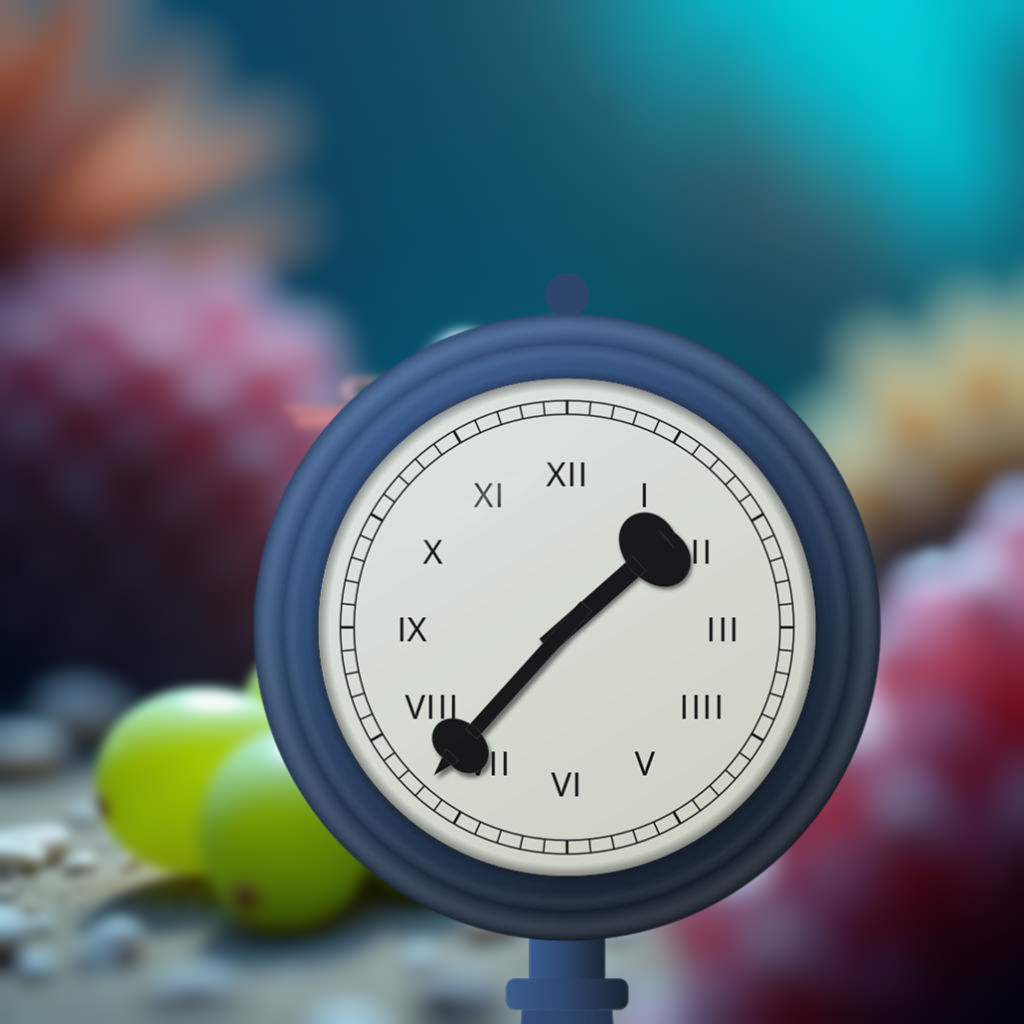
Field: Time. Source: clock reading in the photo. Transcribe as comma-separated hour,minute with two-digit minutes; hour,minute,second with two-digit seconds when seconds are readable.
1,37
